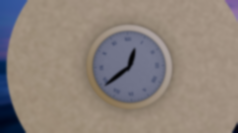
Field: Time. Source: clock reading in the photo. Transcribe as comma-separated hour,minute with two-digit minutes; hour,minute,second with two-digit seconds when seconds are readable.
12,39
